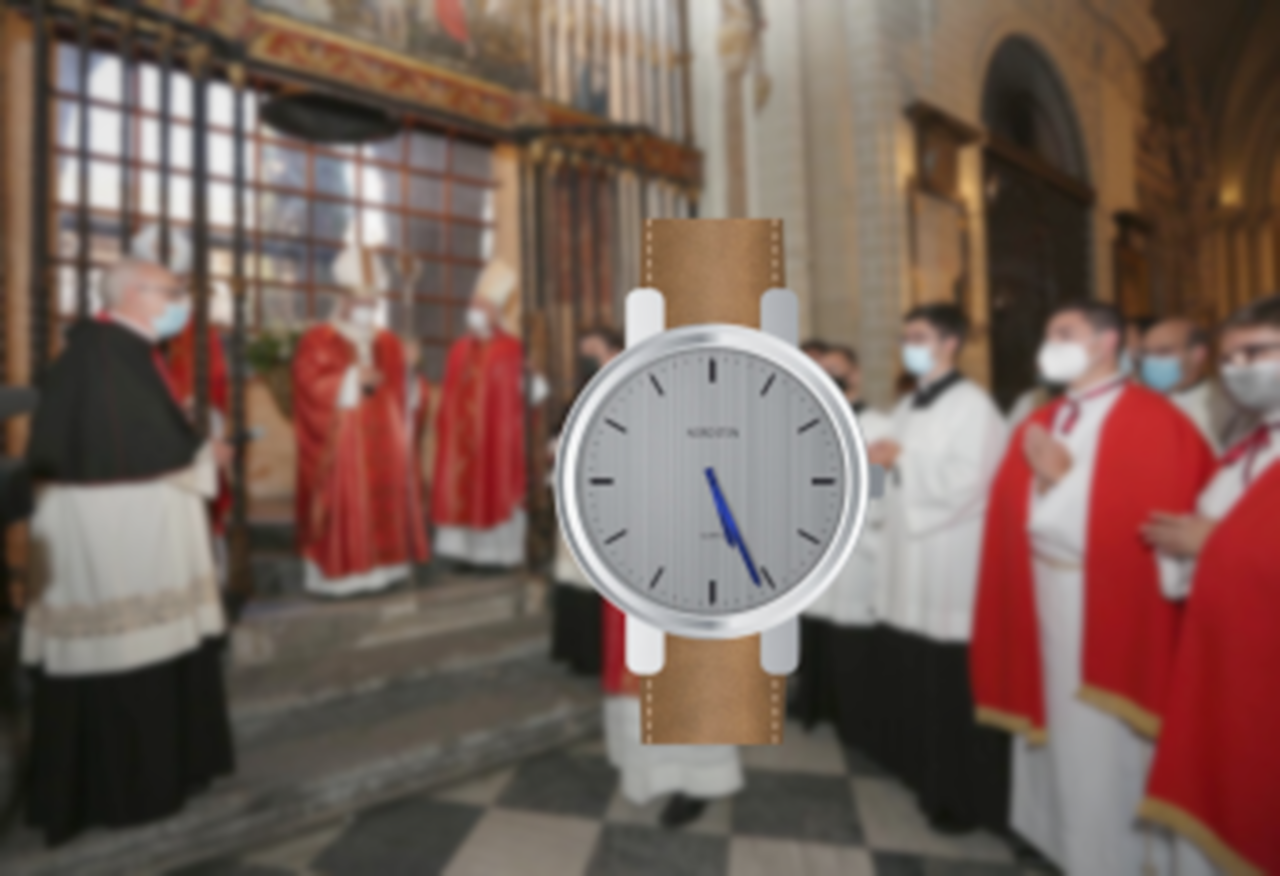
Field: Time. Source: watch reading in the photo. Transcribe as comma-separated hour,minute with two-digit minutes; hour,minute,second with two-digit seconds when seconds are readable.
5,26
